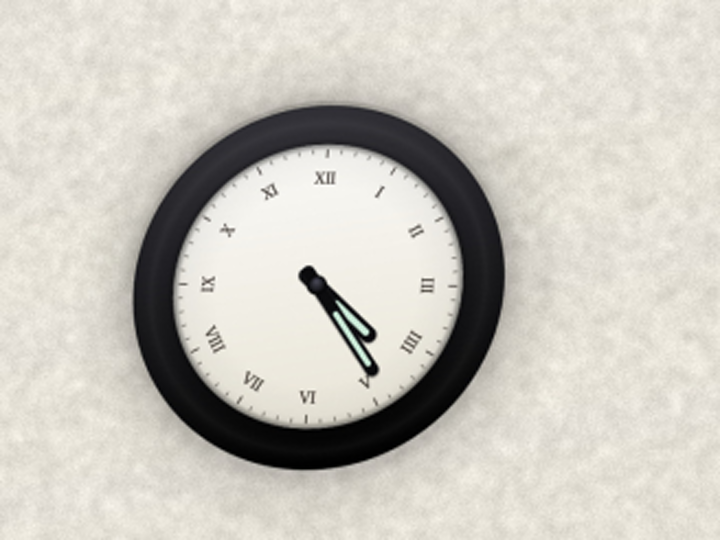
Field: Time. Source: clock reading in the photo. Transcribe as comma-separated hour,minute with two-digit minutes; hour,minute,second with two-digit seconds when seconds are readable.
4,24
